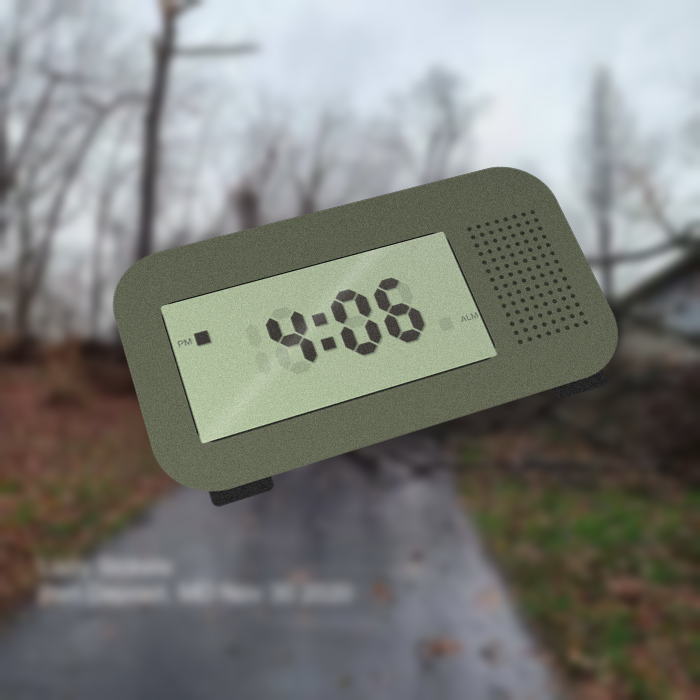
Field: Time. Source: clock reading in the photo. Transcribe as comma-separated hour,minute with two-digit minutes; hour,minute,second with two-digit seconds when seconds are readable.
4,06
